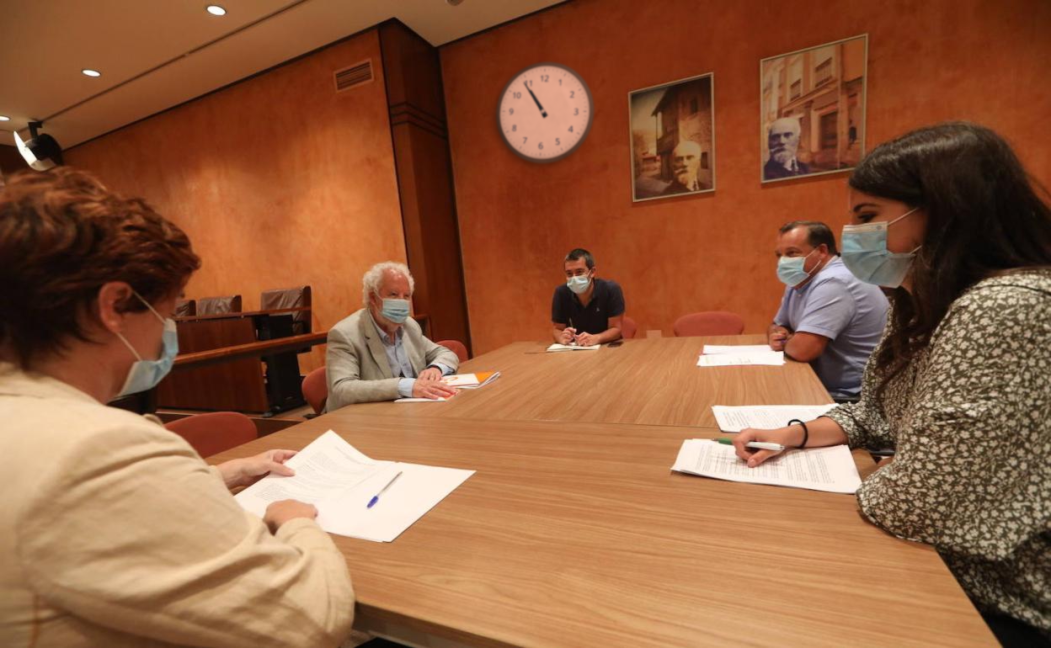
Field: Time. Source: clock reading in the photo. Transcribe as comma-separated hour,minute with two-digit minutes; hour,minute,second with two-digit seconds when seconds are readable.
10,54
